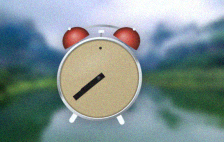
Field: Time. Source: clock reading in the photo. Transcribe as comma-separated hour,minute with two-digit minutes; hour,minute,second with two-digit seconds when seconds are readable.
7,38
